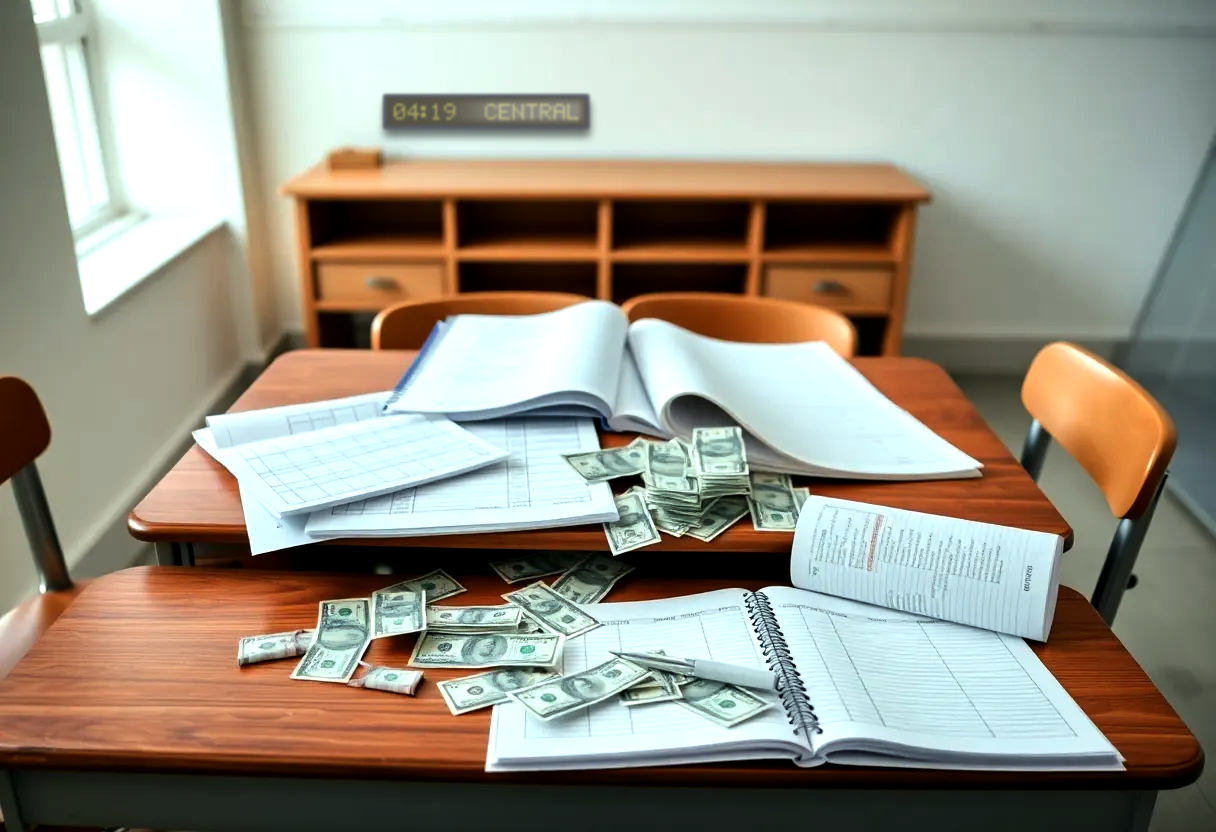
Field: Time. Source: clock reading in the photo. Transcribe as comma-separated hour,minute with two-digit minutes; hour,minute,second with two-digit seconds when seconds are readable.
4,19
